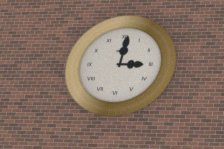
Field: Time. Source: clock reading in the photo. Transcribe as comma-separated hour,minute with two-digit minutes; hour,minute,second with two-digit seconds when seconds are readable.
3,01
